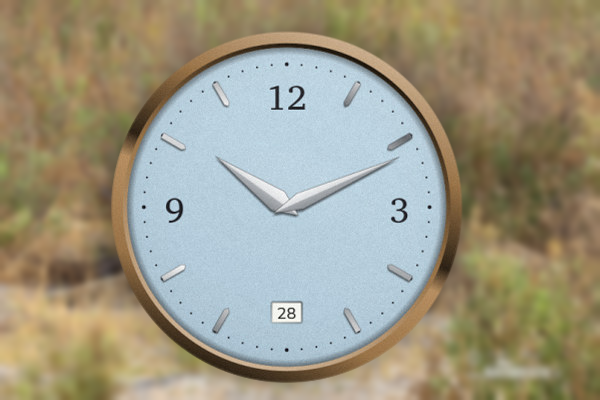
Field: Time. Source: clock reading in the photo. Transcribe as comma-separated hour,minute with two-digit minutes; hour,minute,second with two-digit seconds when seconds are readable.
10,11
